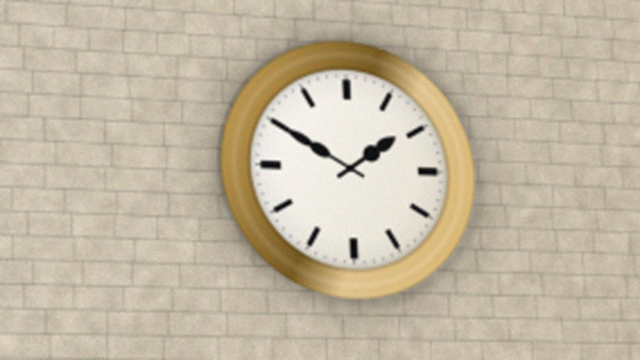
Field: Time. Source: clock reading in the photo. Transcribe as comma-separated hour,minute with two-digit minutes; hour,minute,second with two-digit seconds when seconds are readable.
1,50
